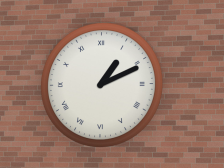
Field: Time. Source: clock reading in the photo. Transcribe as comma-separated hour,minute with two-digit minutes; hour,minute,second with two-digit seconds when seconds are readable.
1,11
